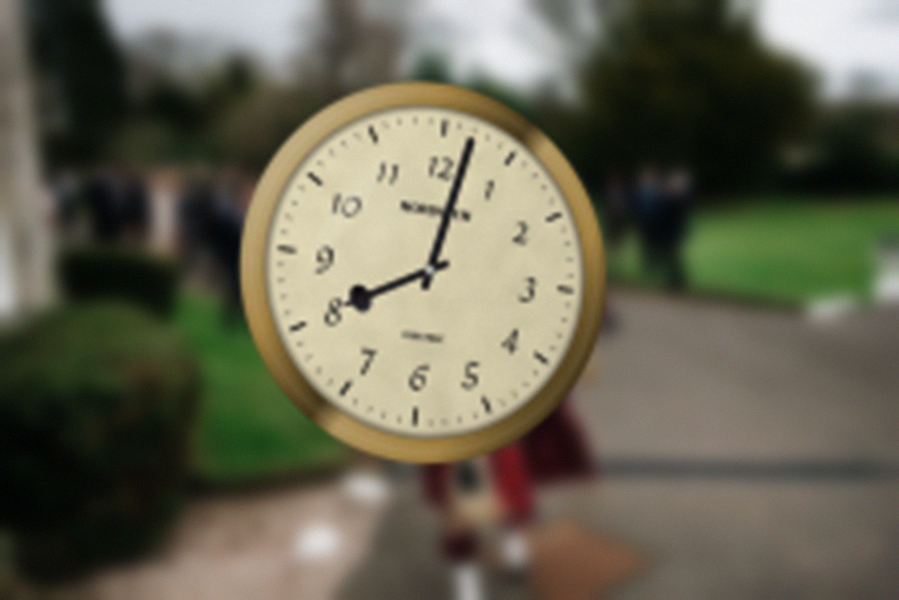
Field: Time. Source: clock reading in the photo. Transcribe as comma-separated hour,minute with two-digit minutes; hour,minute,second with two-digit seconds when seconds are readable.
8,02
